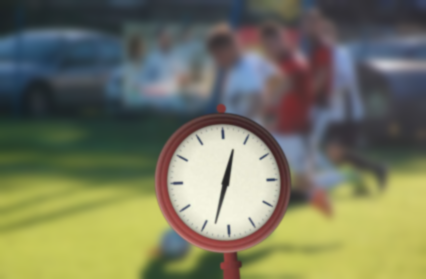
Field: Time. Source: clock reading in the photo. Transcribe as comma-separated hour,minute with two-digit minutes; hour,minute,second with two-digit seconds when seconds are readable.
12,33
